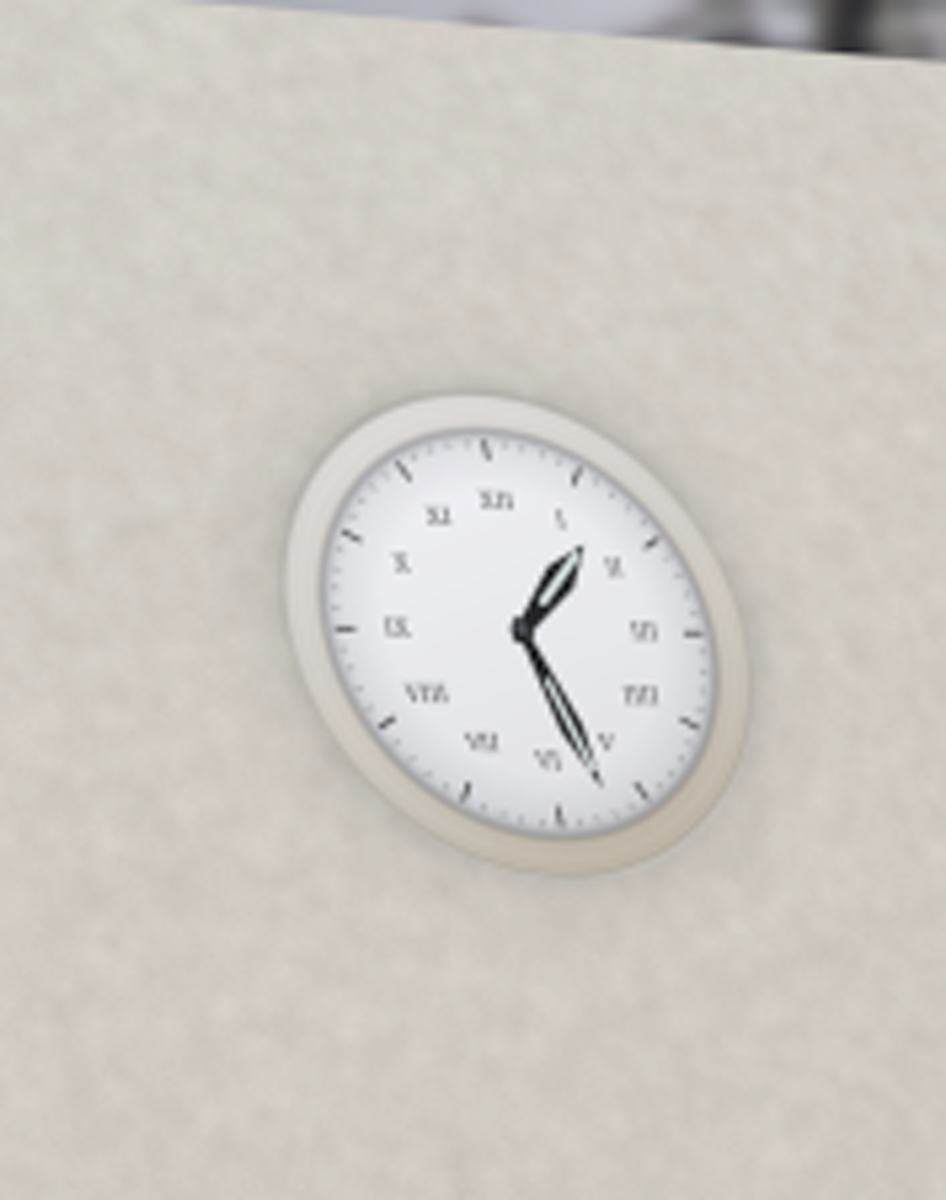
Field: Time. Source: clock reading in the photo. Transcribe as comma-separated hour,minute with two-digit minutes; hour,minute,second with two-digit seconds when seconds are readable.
1,27
